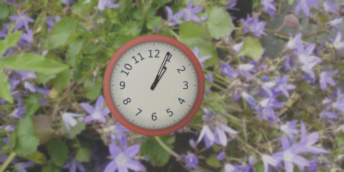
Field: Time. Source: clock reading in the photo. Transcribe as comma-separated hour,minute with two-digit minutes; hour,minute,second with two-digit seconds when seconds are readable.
1,04
